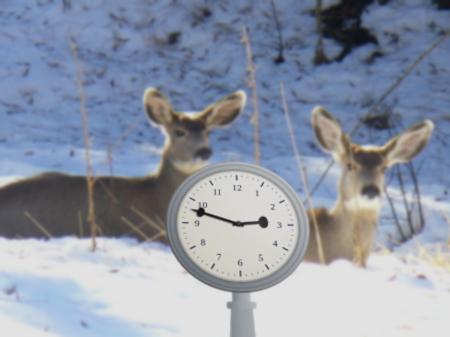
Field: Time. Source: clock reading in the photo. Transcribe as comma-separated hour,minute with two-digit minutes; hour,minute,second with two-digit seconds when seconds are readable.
2,48
